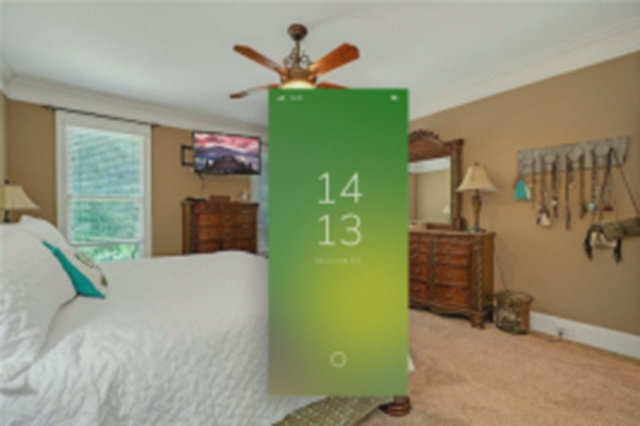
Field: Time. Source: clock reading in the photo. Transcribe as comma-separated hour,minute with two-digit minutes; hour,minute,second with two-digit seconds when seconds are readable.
14,13
